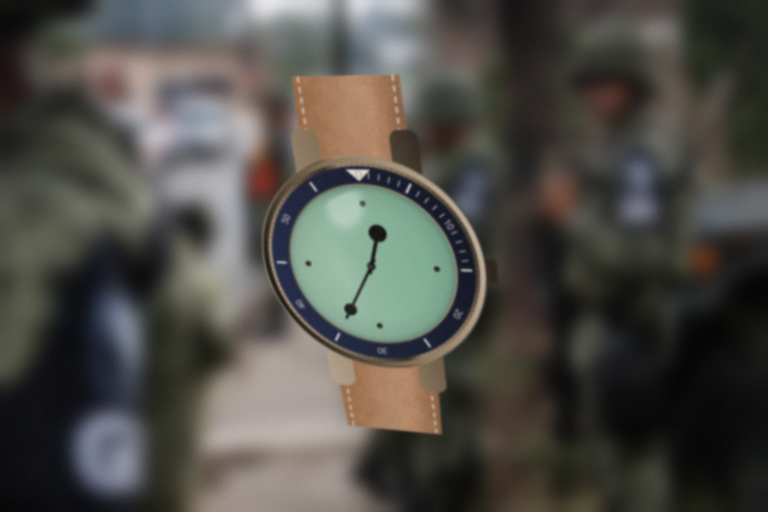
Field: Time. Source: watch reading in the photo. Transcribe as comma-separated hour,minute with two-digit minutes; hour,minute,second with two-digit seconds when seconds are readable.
12,35
